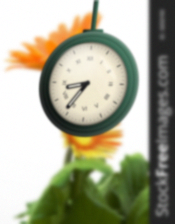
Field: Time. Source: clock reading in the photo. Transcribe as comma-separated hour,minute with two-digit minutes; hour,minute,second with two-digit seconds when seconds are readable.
8,36
